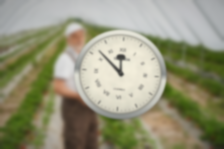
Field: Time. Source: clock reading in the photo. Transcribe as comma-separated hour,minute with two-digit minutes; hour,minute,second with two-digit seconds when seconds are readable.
11,52
